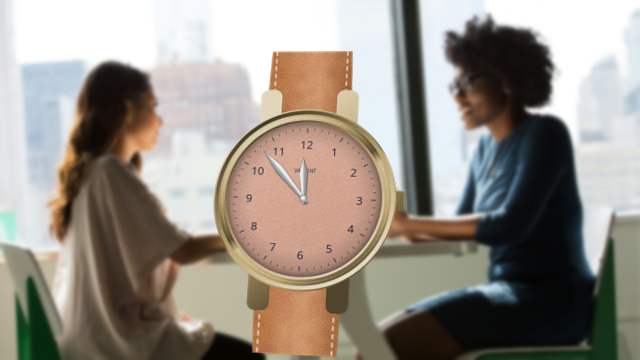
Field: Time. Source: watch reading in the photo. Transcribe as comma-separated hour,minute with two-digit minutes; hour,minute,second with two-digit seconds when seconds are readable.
11,53
